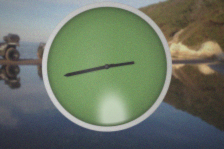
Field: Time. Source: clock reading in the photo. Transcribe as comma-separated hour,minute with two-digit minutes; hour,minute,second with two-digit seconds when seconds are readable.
2,43
